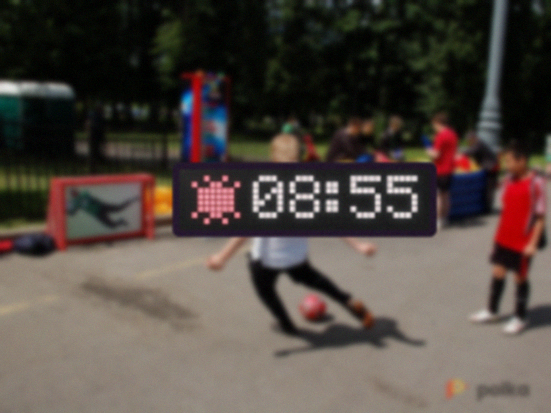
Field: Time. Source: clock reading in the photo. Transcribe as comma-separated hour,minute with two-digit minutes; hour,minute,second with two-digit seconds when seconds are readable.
8,55
